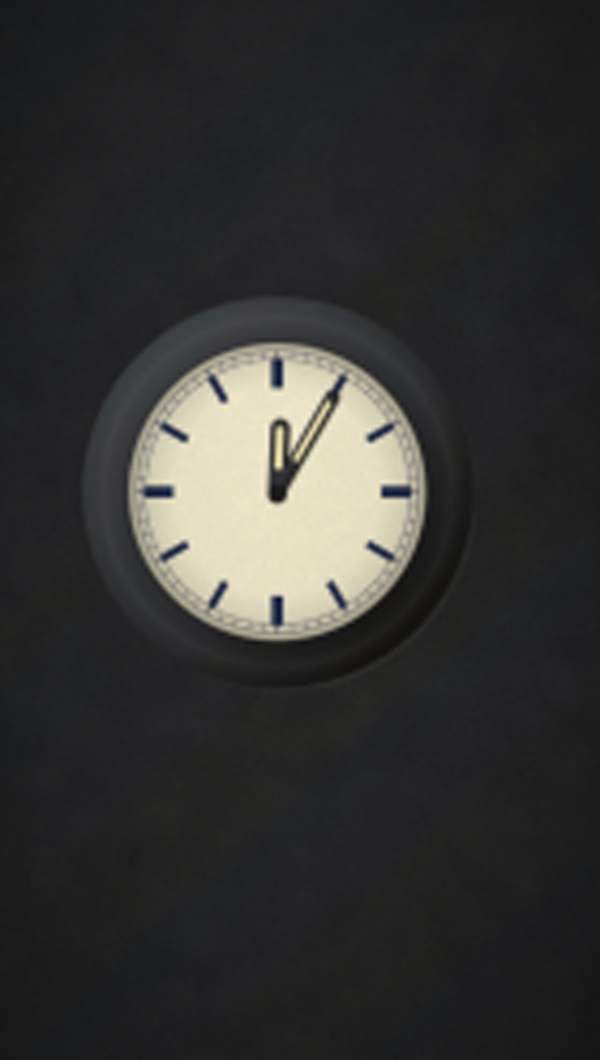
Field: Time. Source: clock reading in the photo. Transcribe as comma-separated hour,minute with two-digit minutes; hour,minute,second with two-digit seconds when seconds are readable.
12,05
